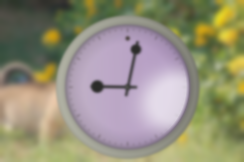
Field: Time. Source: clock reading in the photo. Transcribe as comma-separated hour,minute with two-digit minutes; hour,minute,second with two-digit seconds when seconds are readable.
9,02
